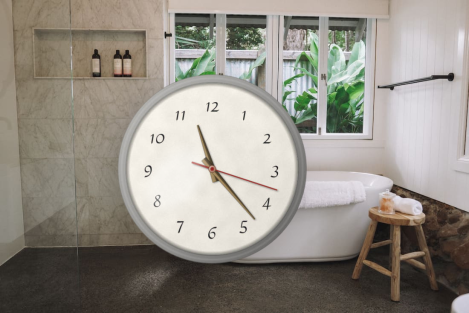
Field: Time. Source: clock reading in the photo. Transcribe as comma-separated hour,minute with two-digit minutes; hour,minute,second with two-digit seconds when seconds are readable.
11,23,18
